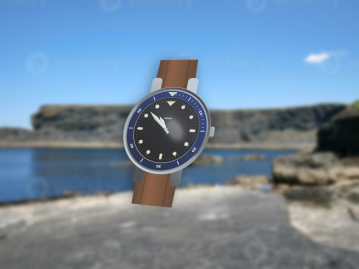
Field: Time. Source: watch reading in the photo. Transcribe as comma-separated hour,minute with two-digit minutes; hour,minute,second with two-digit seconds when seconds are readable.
10,52
